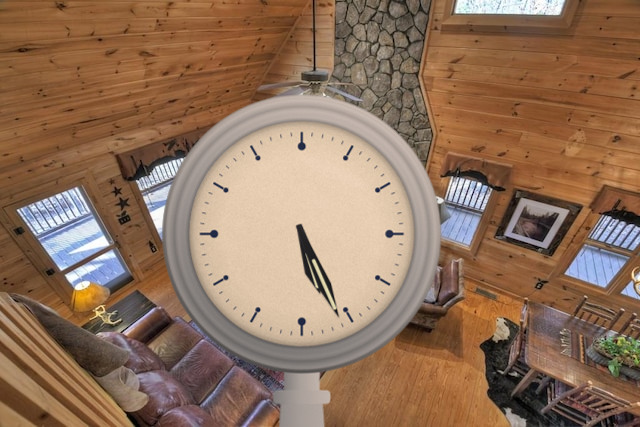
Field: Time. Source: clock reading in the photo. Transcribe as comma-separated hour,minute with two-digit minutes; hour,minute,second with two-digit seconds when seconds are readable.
5,26
